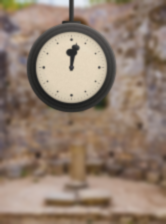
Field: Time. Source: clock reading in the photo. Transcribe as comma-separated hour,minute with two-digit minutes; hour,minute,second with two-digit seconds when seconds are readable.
12,02
